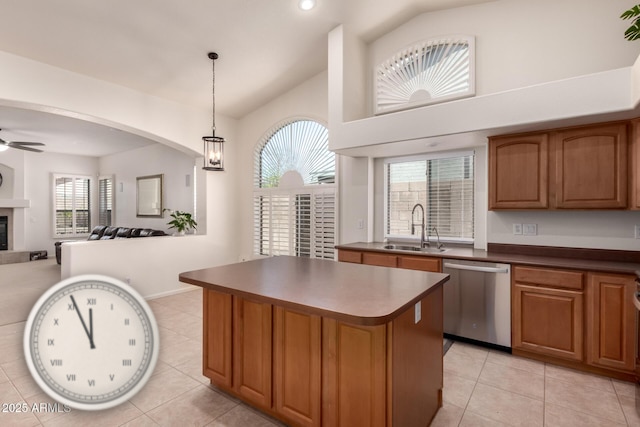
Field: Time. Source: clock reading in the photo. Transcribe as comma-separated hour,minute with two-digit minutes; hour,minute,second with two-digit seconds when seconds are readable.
11,56
